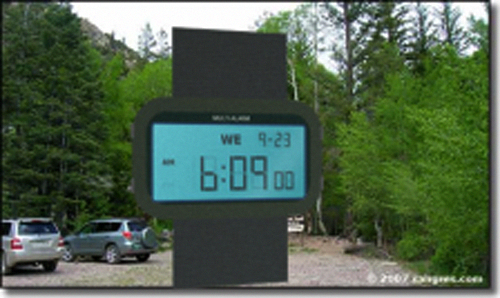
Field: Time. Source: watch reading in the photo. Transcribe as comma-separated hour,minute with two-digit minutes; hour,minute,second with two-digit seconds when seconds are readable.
6,09,00
